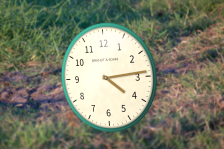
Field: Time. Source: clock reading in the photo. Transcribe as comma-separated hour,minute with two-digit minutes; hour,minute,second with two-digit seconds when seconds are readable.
4,14
